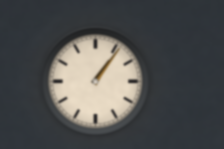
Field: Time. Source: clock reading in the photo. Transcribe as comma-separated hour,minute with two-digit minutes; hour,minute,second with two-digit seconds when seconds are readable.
1,06
